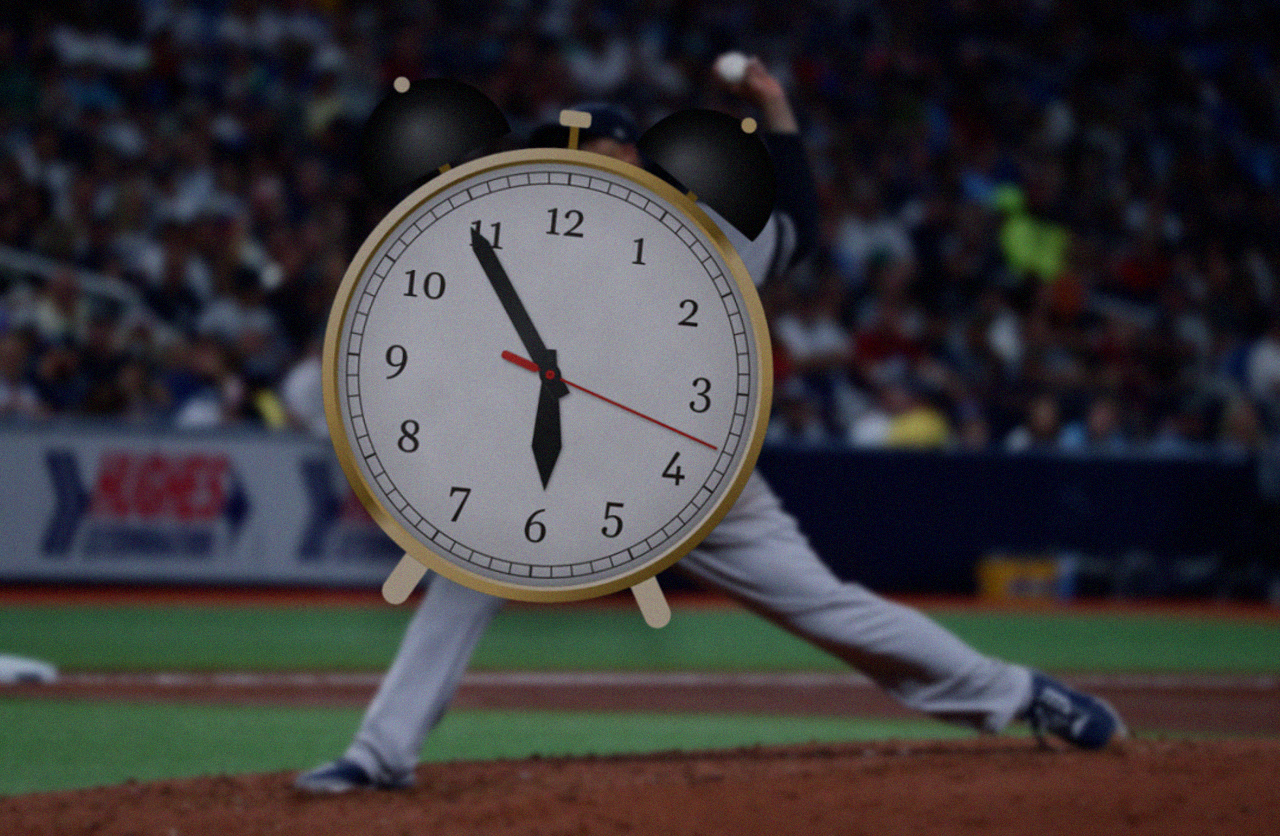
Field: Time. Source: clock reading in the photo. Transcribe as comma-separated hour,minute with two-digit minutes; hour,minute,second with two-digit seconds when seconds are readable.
5,54,18
